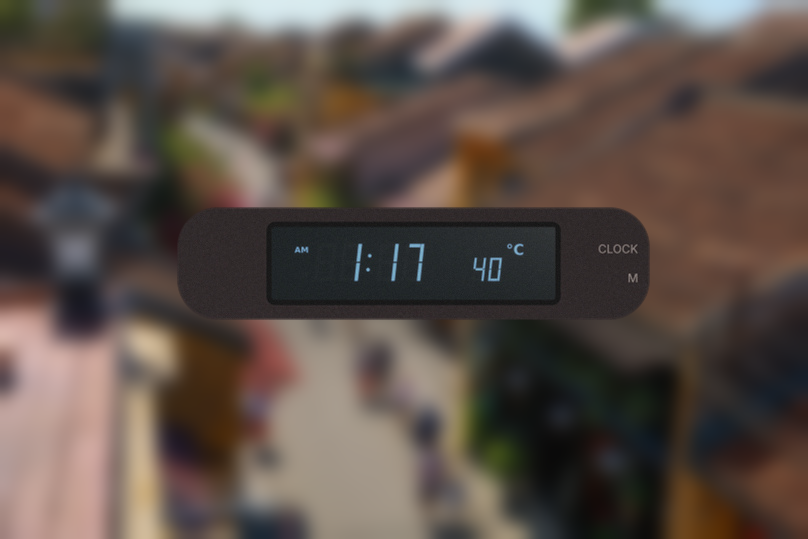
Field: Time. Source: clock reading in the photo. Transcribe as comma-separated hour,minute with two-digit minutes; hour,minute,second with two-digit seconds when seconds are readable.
1,17
